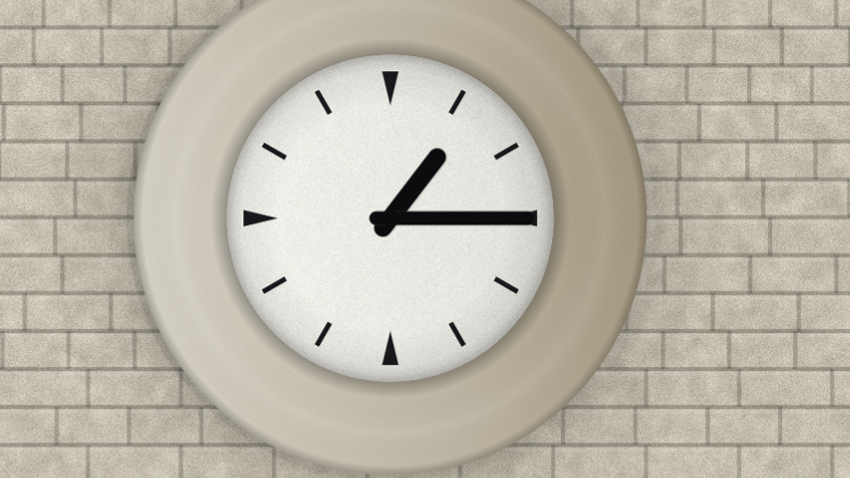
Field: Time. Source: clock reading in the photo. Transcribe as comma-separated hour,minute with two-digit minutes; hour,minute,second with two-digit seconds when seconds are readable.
1,15
